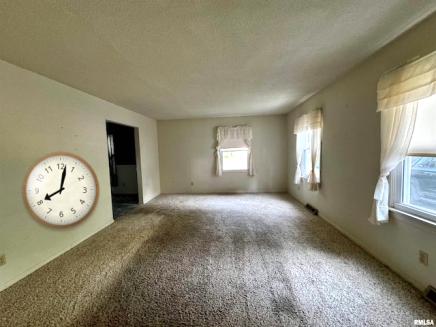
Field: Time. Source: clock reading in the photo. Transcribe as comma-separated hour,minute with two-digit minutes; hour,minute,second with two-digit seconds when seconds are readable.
8,02
